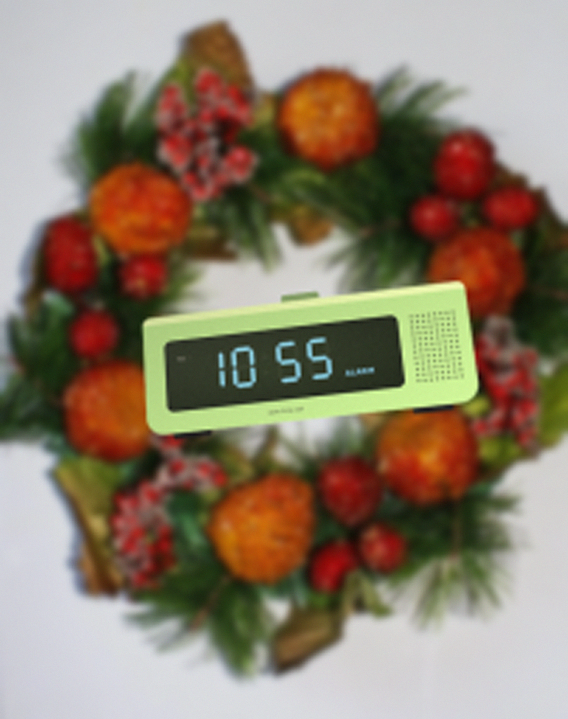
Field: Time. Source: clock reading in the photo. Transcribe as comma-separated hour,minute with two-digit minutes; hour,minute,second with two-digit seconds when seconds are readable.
10,55
